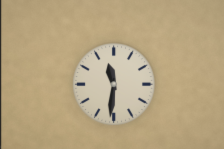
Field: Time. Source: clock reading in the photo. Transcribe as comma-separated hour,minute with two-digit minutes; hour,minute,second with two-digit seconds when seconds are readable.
11,31
